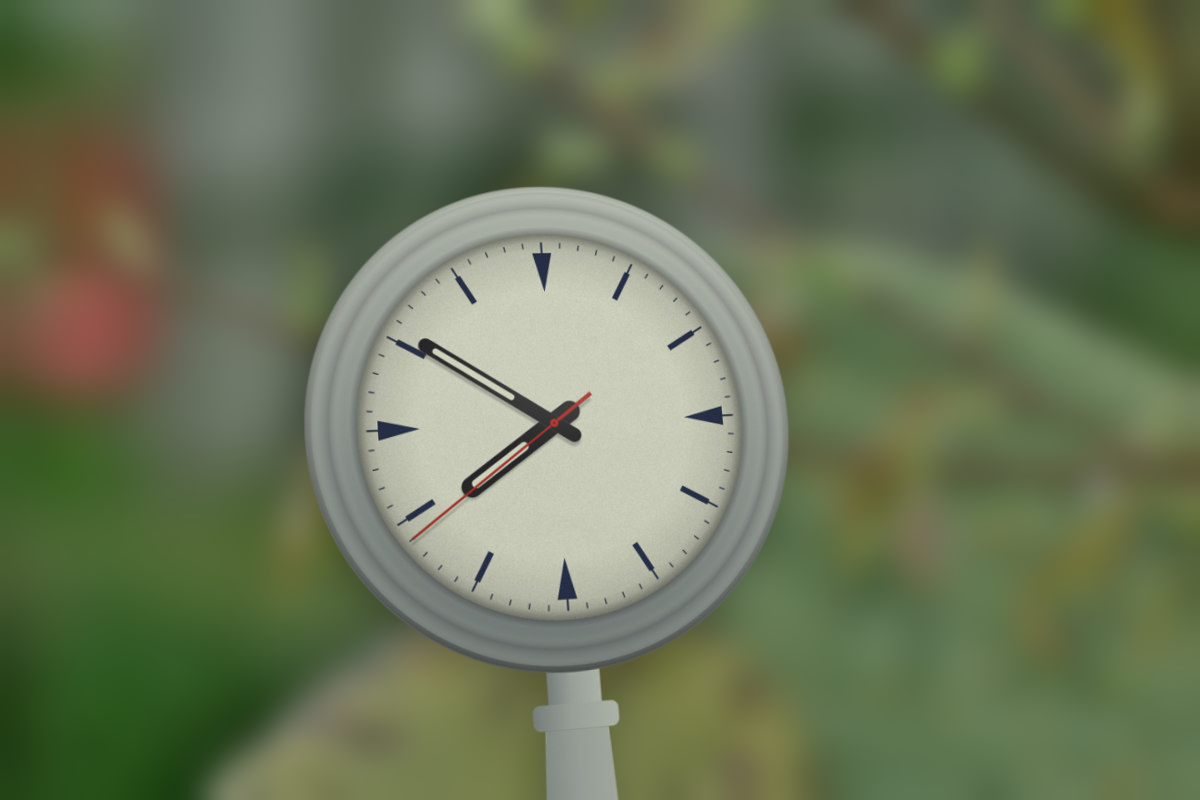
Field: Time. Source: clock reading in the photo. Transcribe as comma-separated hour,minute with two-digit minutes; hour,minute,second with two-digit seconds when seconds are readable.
7,50,39
